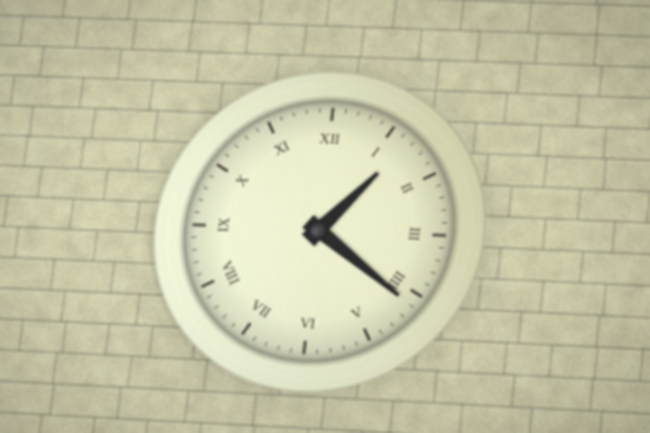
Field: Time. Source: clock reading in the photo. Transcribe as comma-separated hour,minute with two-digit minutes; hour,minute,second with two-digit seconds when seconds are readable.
1,21
